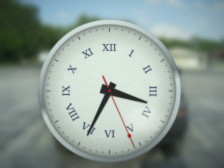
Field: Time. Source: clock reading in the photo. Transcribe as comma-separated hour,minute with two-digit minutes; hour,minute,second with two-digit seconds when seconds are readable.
3,34,26
